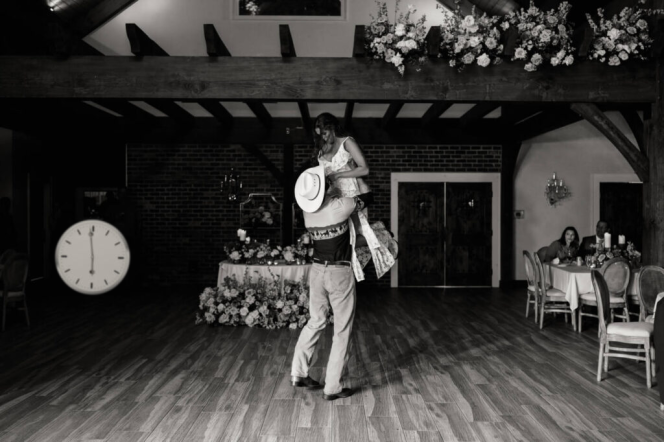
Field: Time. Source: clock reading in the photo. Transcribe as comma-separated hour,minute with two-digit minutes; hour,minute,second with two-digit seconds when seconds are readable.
5,59
